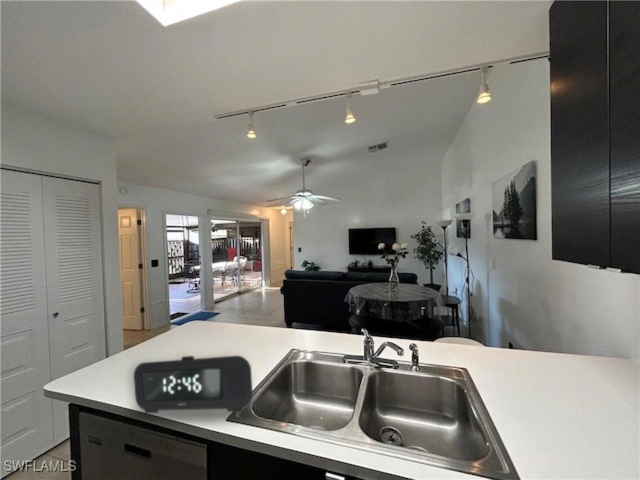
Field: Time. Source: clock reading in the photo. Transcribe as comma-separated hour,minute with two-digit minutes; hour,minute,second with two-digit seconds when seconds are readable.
12,46
